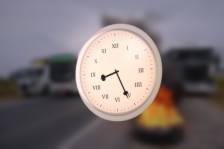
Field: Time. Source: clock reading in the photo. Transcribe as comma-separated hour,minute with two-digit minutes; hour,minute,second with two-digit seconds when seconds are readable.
8,26
